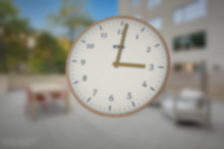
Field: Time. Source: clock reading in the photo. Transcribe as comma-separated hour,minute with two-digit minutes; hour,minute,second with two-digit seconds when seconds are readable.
3,01
